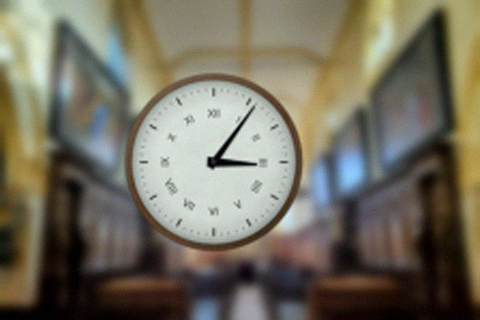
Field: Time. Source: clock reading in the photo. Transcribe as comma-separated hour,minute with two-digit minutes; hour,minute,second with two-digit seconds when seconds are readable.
3,06
